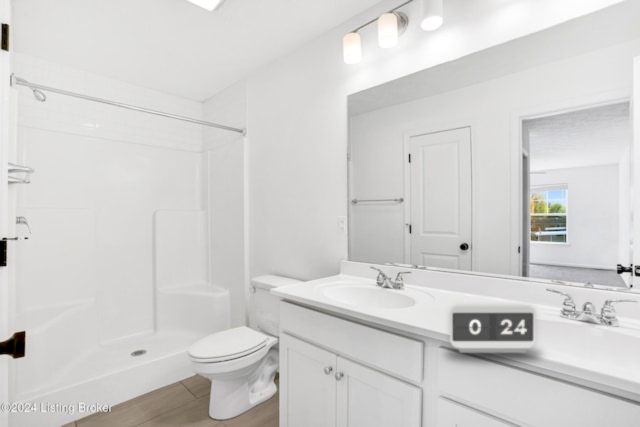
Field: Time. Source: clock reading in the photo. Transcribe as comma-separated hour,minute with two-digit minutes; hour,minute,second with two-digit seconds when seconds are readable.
0,24
